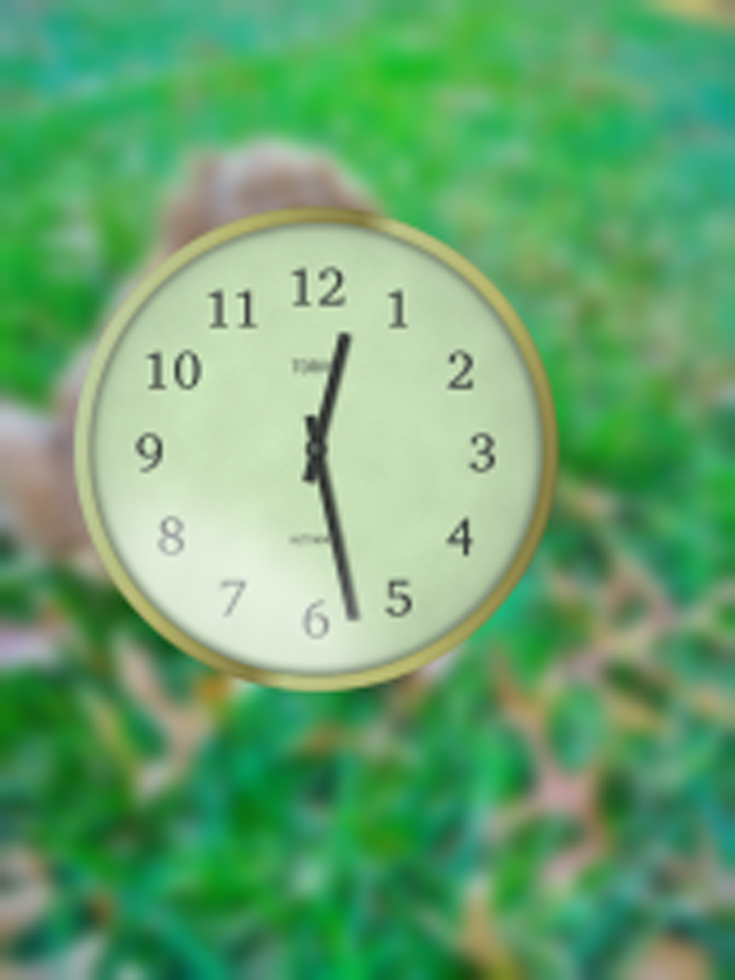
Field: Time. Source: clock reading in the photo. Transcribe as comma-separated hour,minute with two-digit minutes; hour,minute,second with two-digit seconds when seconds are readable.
12,28
